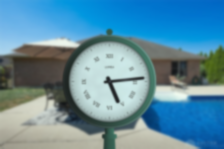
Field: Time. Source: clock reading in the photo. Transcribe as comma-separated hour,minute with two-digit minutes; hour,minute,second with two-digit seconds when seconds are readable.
5,14
